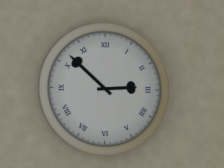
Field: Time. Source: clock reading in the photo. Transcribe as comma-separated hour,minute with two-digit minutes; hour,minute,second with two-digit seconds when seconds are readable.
2,52
